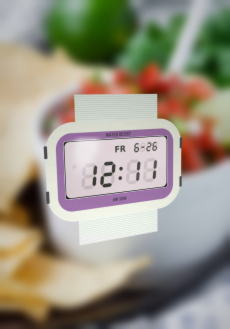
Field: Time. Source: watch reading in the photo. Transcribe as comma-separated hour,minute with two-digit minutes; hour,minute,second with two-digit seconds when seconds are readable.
12,11
